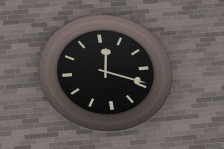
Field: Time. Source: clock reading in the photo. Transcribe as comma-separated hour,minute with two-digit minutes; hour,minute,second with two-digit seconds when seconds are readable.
12,19
